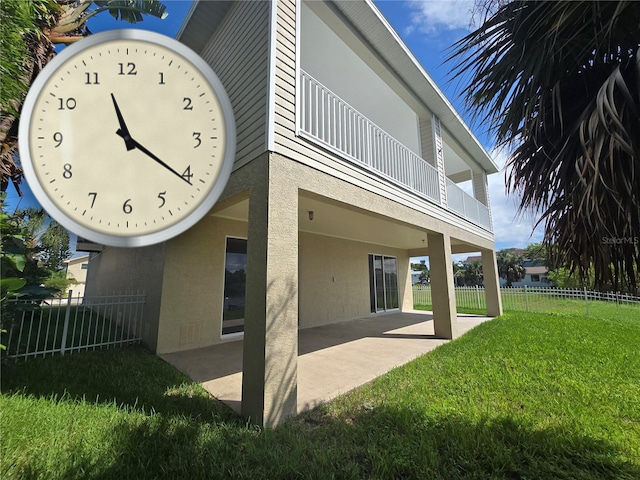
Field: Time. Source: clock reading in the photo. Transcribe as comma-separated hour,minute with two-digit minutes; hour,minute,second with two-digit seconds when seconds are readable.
11,21
